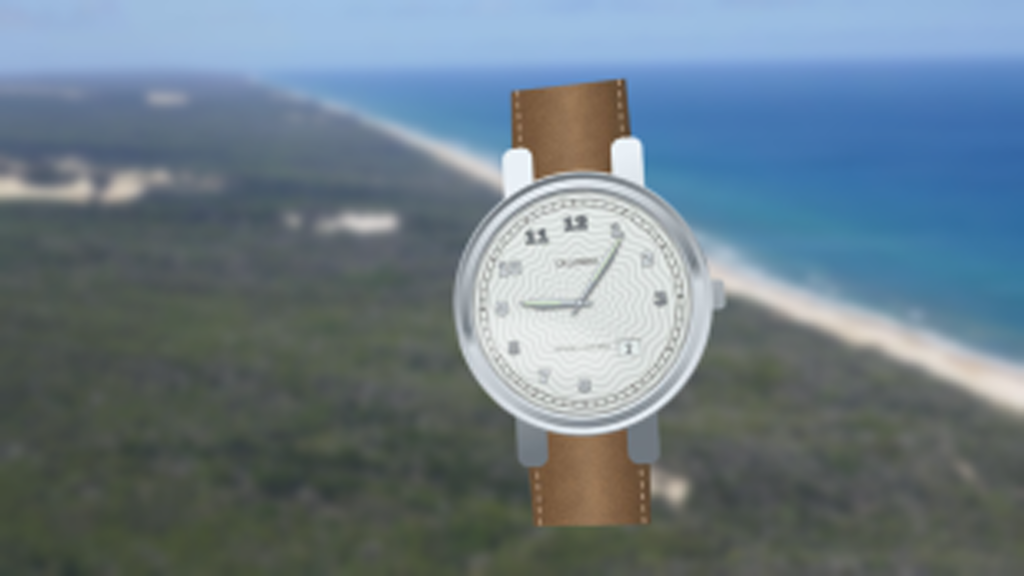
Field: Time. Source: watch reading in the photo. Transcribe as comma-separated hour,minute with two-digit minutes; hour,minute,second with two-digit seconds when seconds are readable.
9,06
